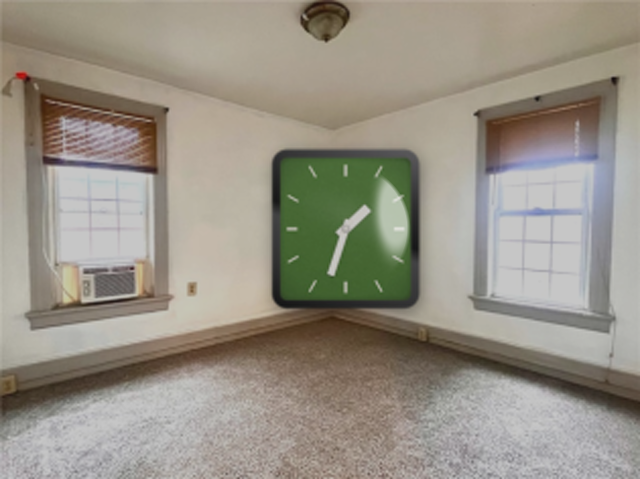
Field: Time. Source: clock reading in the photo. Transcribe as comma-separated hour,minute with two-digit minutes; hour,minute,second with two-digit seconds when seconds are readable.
1,33
